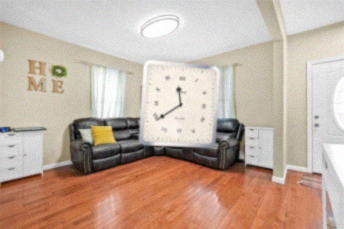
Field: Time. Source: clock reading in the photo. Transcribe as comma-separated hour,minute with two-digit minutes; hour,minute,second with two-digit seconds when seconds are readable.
11,39
